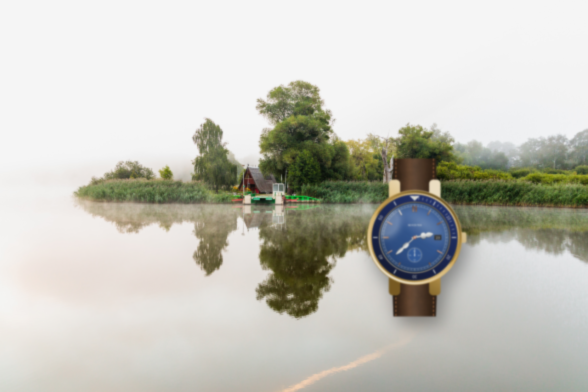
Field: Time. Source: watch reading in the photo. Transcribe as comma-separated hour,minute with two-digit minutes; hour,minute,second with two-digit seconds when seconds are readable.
2,38
